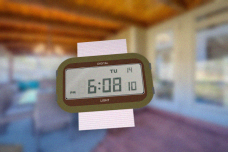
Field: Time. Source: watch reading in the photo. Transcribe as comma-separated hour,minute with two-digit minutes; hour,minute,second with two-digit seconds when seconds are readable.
6,08,10
